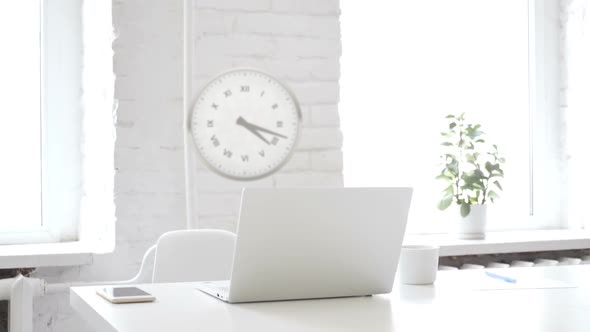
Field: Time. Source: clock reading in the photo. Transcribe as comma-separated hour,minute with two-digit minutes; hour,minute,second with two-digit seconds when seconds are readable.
4,18
